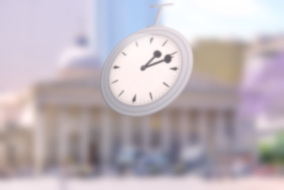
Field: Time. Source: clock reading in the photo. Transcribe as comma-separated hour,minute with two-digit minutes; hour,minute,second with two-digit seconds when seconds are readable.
1,11
